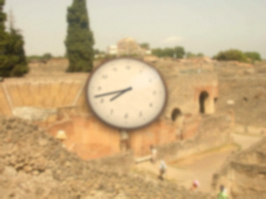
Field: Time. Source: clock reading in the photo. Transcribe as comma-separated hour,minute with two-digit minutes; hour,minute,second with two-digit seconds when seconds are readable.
7,42
